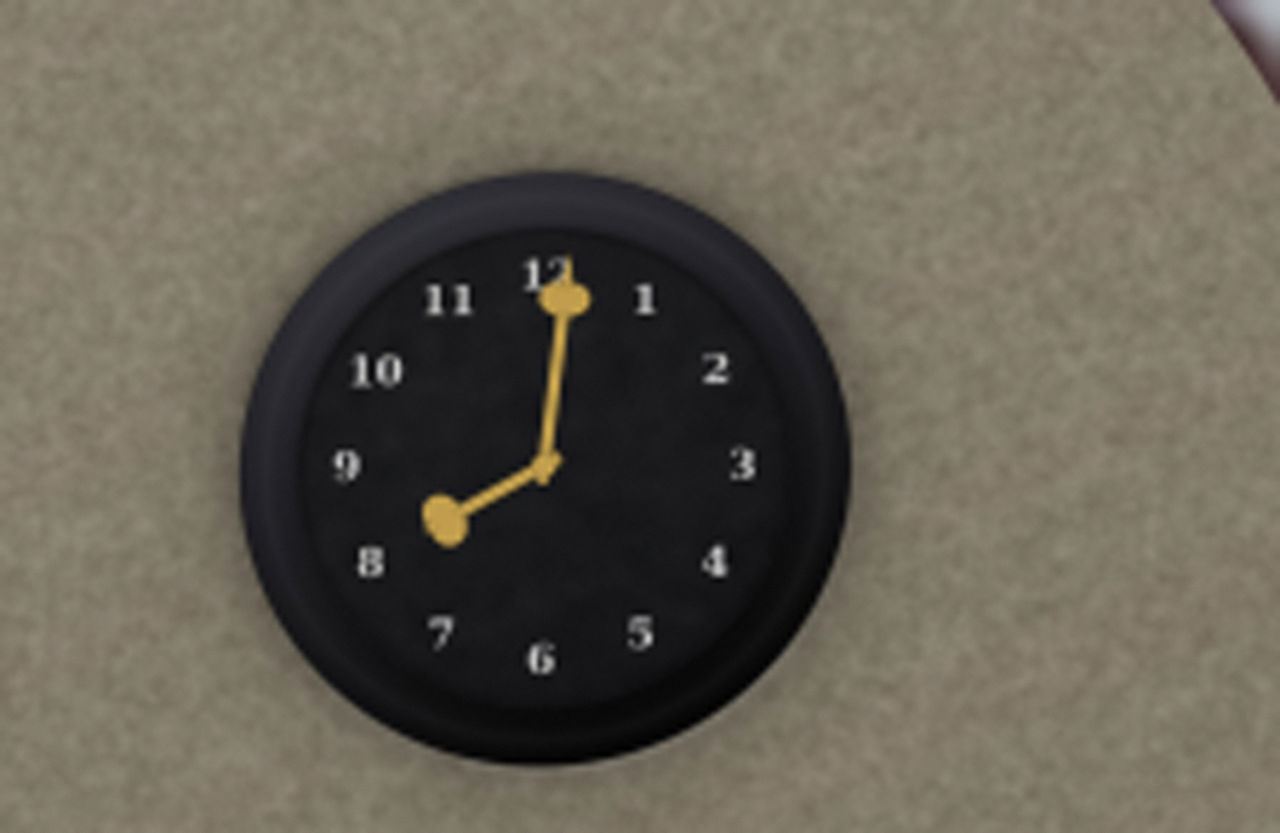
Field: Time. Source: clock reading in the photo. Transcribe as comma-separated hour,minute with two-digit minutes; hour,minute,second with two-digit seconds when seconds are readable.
8,01
